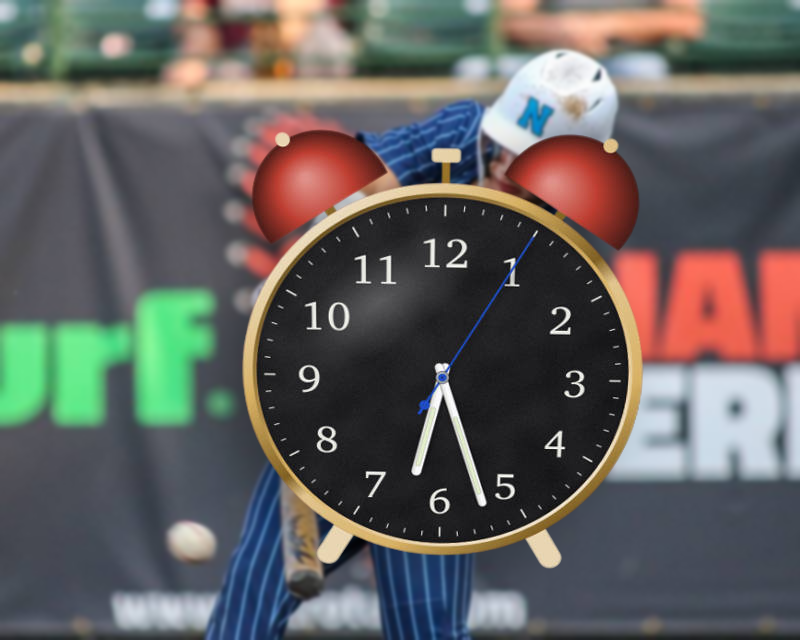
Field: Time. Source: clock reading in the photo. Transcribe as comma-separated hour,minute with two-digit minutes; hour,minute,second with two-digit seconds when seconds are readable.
6,27,05
